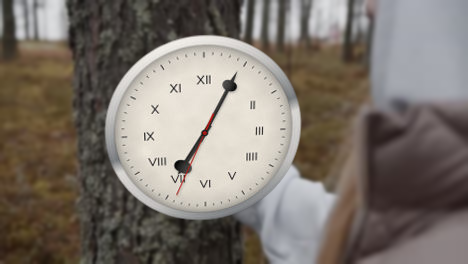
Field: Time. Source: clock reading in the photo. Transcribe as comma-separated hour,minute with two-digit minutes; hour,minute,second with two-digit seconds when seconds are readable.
7,04,34
